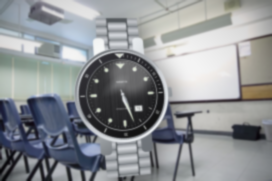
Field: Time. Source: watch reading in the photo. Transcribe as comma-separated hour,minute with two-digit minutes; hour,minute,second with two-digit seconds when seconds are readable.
5,27
